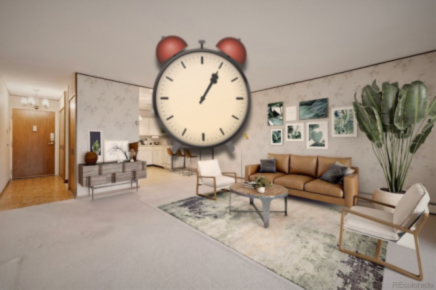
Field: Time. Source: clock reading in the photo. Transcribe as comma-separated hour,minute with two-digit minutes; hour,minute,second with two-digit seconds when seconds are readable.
1,05
